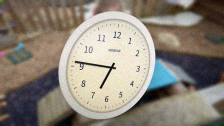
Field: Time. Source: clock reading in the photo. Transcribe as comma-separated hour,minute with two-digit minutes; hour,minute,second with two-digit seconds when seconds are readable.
6,46
